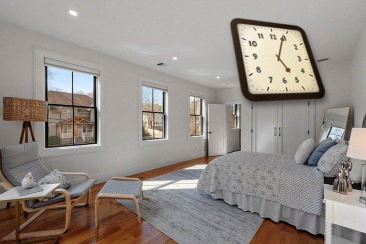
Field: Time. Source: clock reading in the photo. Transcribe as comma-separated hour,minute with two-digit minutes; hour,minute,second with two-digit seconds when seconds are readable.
5,04
